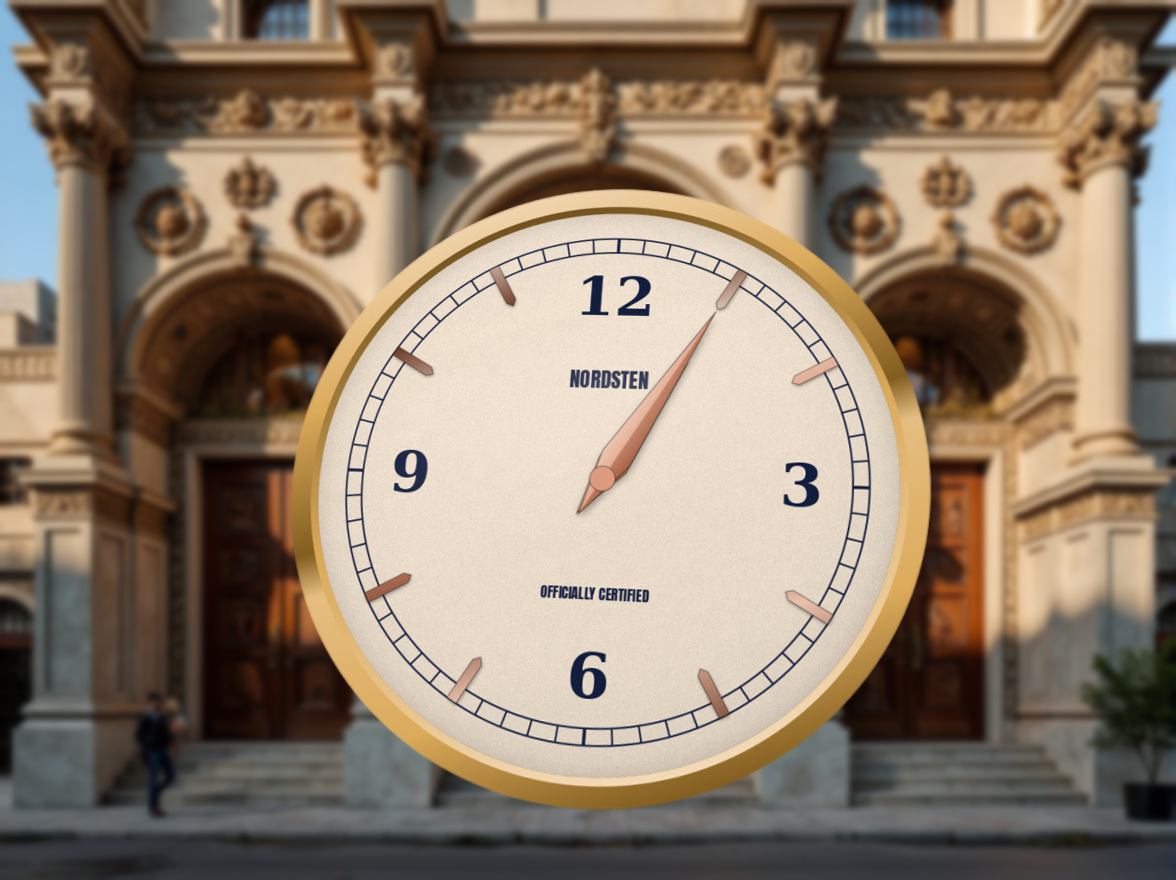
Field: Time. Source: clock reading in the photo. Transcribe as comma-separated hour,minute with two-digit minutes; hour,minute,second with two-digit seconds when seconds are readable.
1,05
